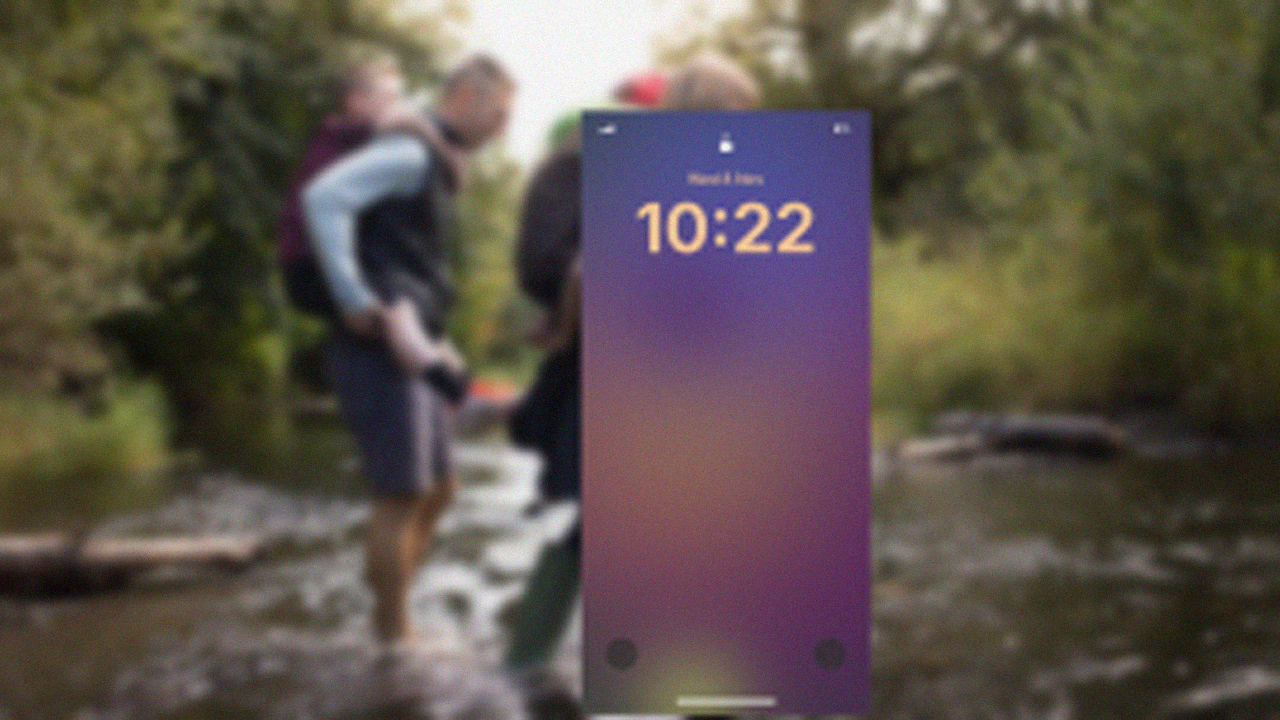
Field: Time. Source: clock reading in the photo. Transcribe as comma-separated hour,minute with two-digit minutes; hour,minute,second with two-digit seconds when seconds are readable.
10,22
